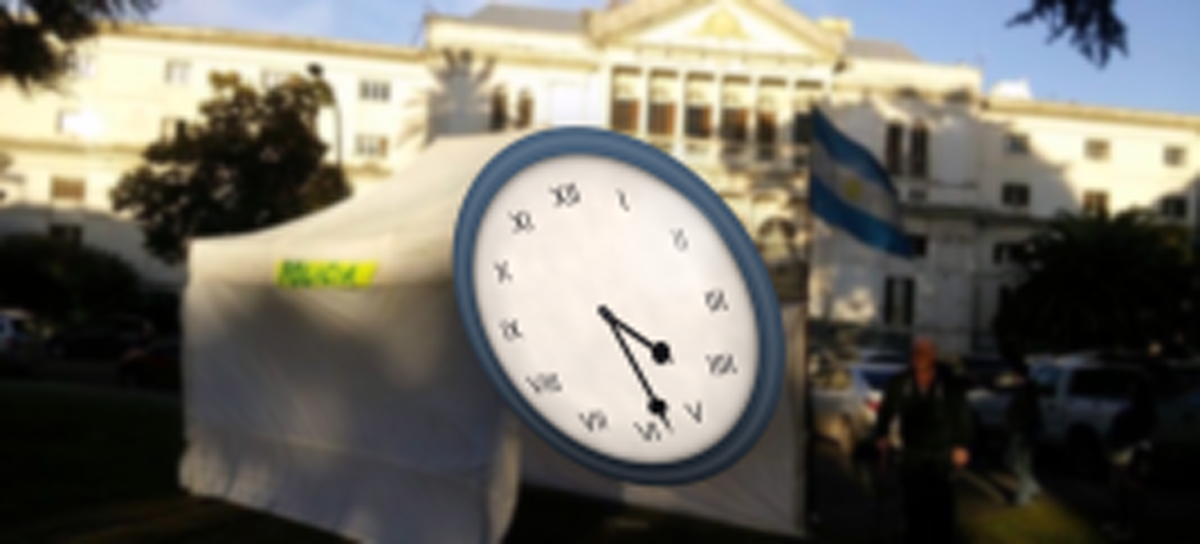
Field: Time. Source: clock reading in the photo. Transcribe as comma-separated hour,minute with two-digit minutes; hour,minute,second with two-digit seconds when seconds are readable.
4,28
